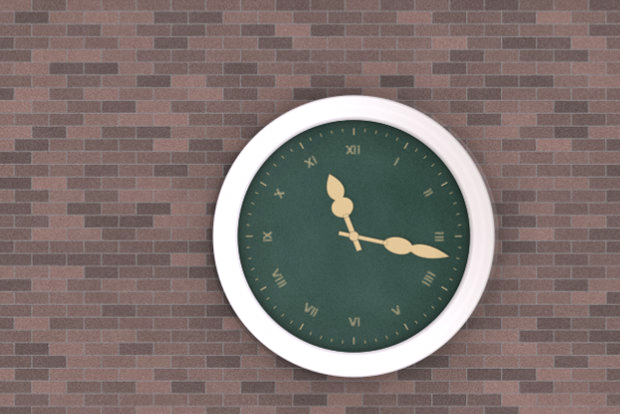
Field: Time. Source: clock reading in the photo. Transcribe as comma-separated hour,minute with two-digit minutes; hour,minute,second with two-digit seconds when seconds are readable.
11,17
